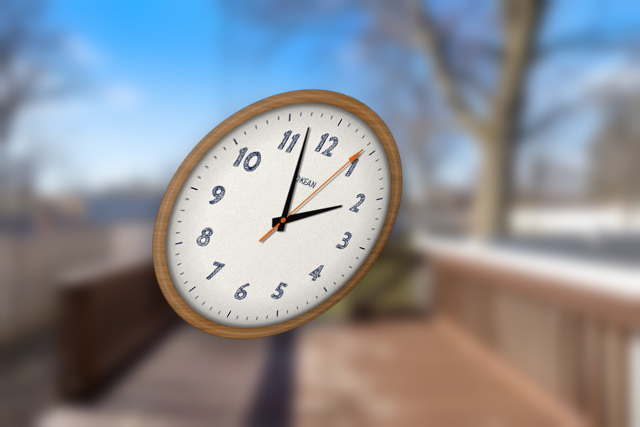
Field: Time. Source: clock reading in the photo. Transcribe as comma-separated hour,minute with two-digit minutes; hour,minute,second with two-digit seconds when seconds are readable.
1,57,04
